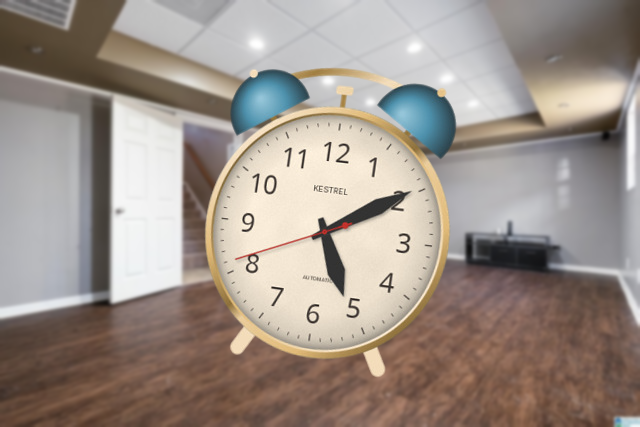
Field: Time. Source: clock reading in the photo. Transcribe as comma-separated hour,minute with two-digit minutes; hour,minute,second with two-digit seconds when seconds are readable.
5,09,41
